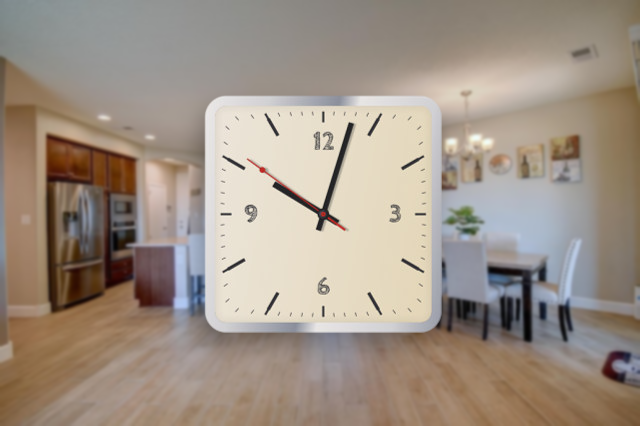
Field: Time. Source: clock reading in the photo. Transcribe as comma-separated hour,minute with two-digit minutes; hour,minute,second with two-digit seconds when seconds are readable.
10,02,51
